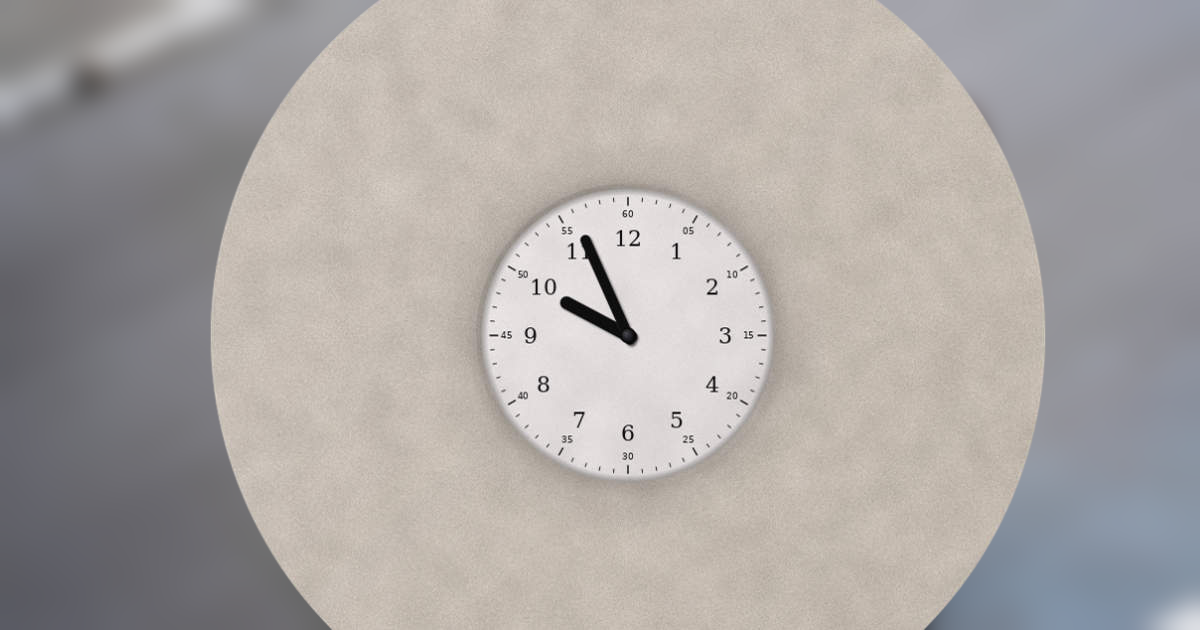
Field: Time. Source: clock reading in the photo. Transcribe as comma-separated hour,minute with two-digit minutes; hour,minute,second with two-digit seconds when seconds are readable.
9,56
